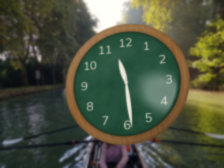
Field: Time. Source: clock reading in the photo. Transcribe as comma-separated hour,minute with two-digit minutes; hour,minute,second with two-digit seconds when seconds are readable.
11,29
